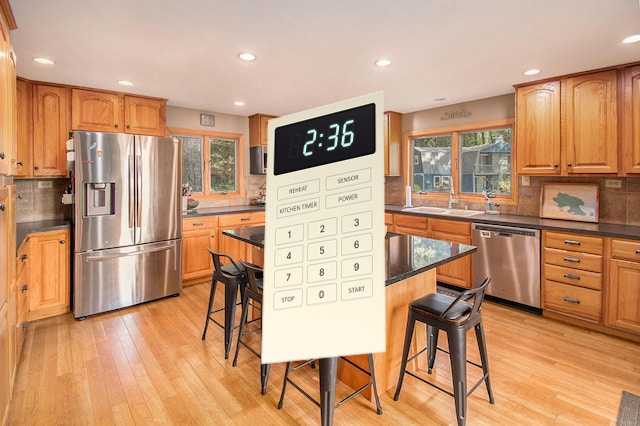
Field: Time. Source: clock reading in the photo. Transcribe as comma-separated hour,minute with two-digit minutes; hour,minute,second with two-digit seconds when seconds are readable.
2,36
